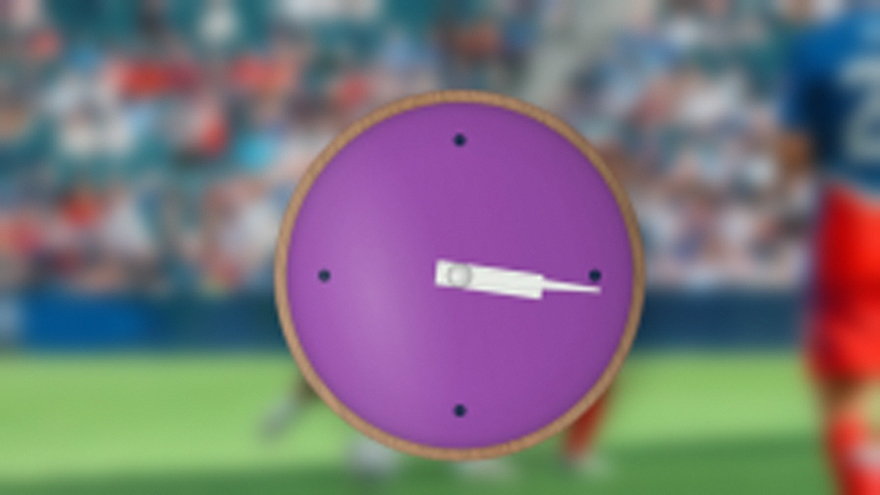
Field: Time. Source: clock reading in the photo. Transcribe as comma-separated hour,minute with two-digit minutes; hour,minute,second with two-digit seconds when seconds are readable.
3,16
